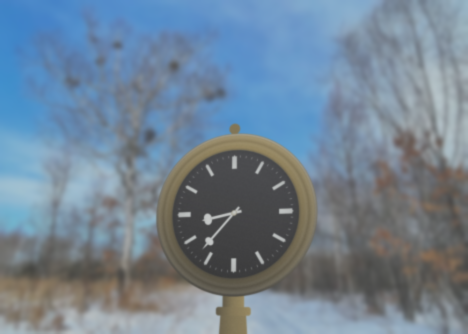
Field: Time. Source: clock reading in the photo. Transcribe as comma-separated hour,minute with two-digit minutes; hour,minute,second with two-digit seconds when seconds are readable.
8,37
